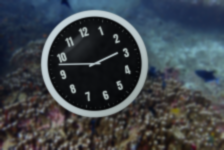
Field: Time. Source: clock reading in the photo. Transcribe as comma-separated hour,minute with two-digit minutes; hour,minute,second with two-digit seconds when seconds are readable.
2,48
